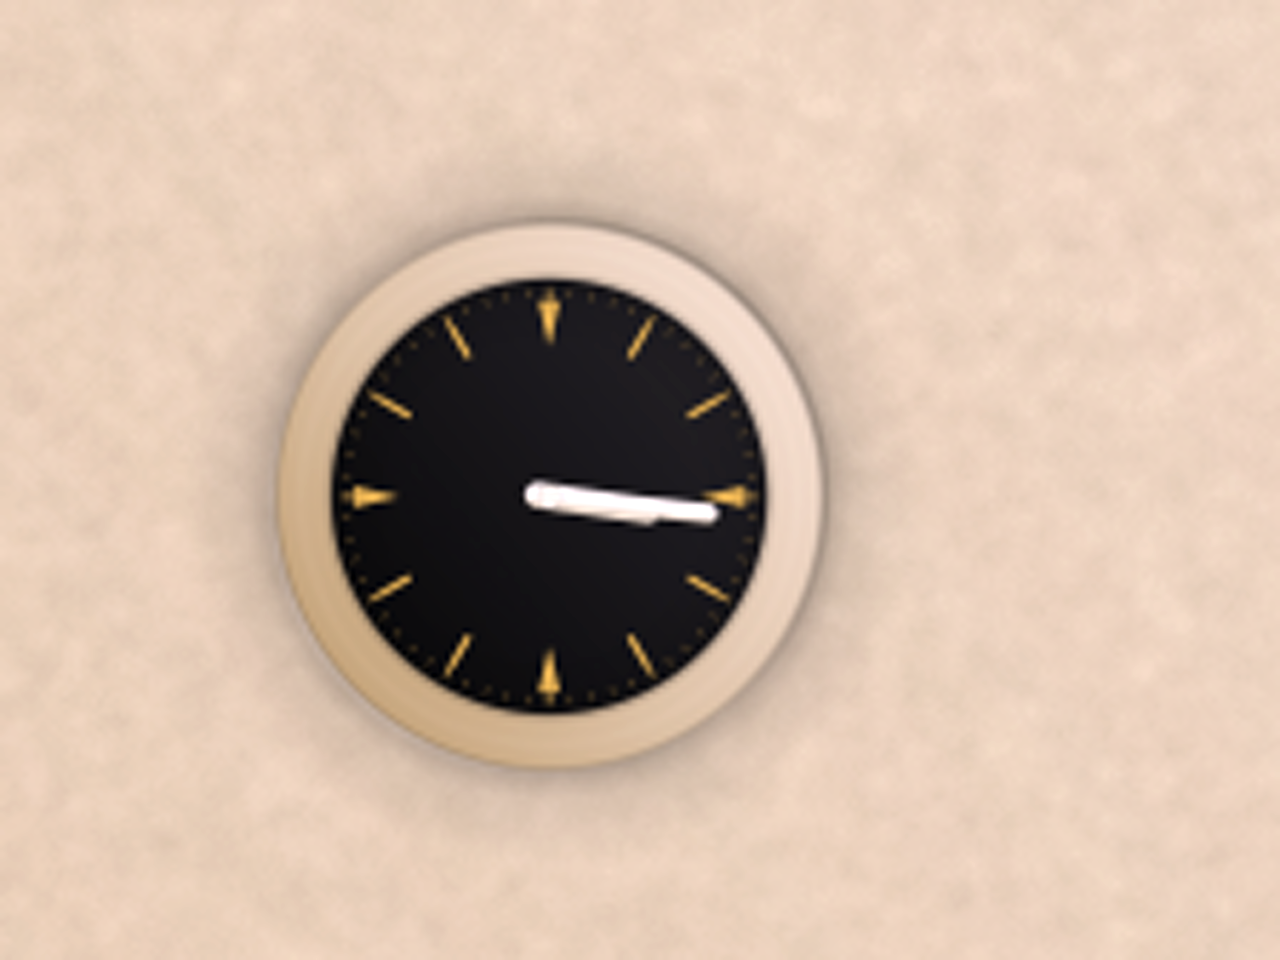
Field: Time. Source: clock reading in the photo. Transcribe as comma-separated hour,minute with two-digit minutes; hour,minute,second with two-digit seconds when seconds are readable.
3,16
